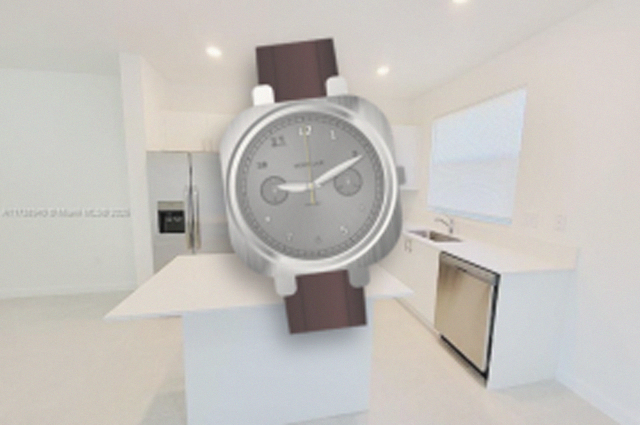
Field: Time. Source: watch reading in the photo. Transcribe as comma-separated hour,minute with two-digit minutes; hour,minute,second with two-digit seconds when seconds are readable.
9,11
